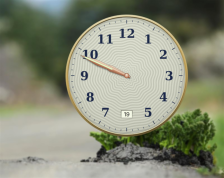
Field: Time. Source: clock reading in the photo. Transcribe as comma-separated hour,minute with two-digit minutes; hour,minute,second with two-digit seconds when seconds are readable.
9,49
